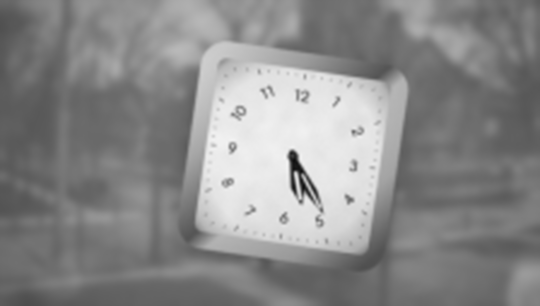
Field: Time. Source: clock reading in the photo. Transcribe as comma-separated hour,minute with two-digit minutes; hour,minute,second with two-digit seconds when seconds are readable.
5,24
